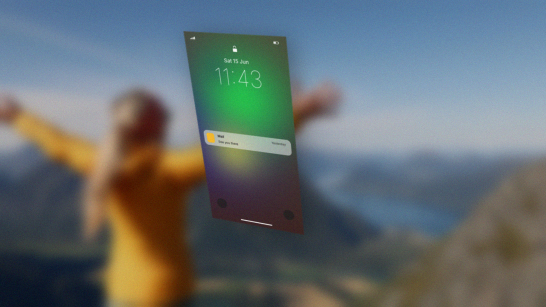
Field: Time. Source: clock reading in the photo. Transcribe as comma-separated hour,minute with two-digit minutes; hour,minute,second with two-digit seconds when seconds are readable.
11,43
